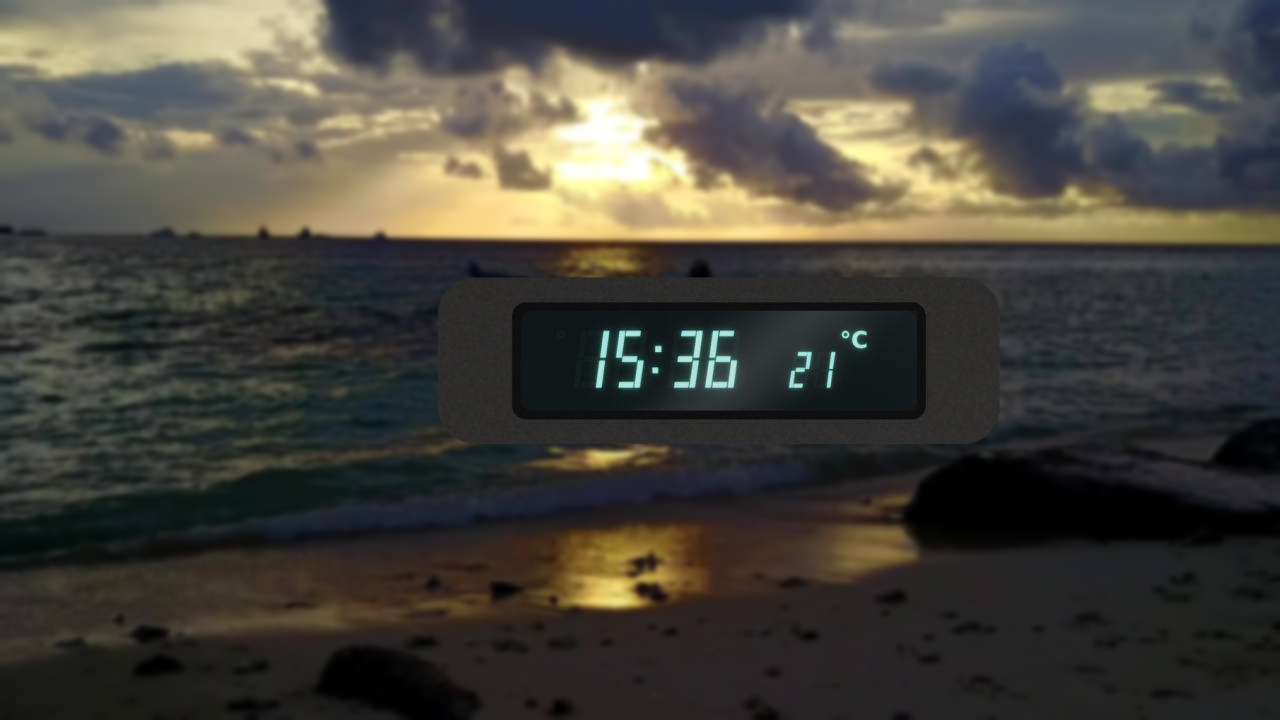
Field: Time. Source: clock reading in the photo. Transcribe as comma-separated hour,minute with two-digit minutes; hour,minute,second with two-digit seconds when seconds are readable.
15,36
